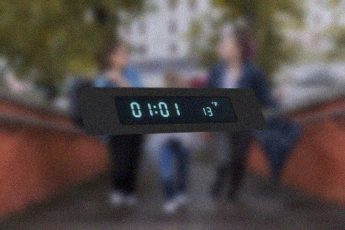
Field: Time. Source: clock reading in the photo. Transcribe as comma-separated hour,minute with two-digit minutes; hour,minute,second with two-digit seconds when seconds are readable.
1,01
